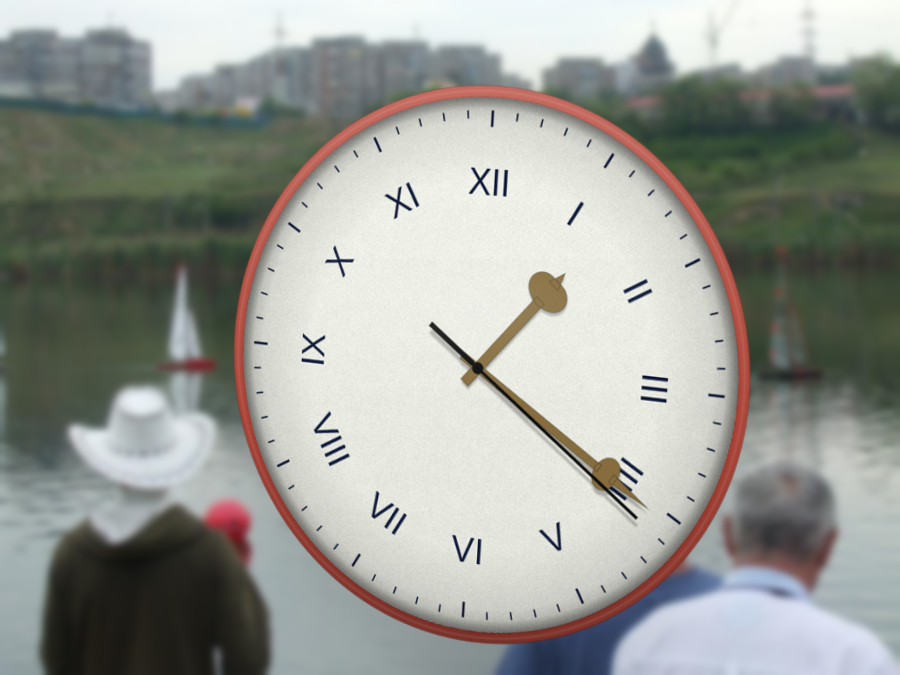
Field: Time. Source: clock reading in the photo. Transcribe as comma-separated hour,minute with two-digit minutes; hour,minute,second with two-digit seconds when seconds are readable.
1,20,21
